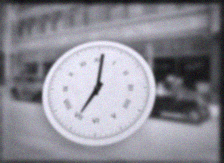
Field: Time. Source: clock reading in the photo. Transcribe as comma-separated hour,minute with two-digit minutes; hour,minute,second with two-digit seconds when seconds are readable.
7,01
